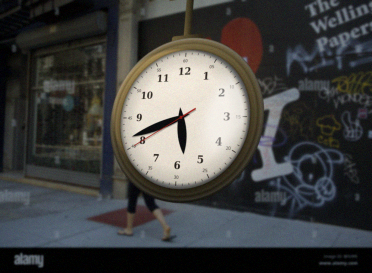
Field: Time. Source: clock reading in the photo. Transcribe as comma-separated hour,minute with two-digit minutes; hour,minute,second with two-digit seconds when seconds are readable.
5,41,40
